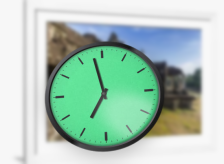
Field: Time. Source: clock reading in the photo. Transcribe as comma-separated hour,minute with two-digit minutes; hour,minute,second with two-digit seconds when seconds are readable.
6,58
